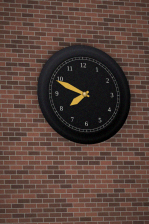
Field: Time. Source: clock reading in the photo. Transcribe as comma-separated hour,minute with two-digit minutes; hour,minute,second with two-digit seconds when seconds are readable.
7,49
